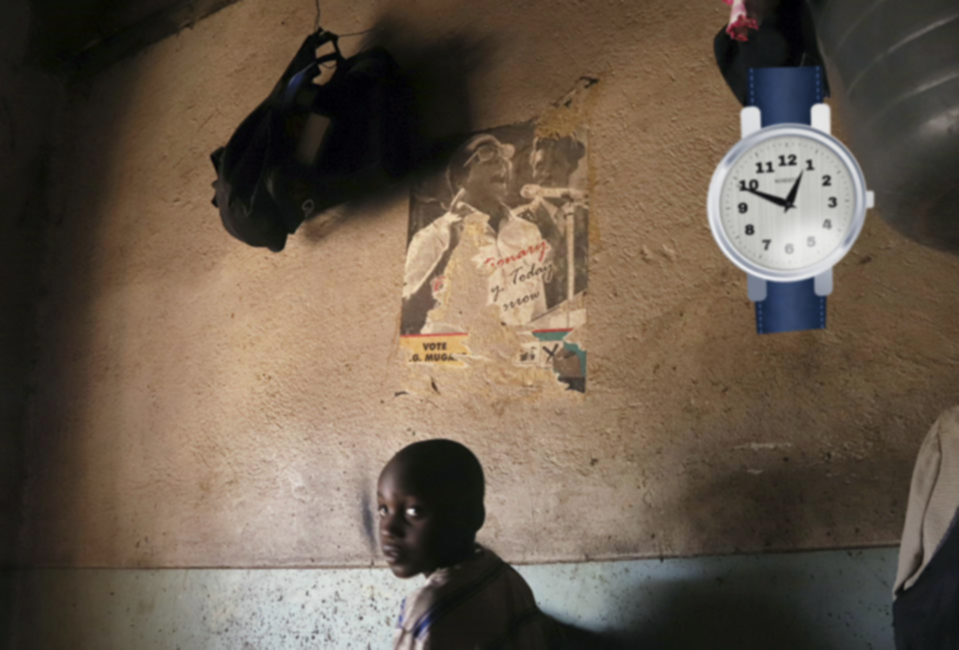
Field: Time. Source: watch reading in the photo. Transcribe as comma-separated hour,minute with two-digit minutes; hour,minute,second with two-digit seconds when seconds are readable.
12,49
